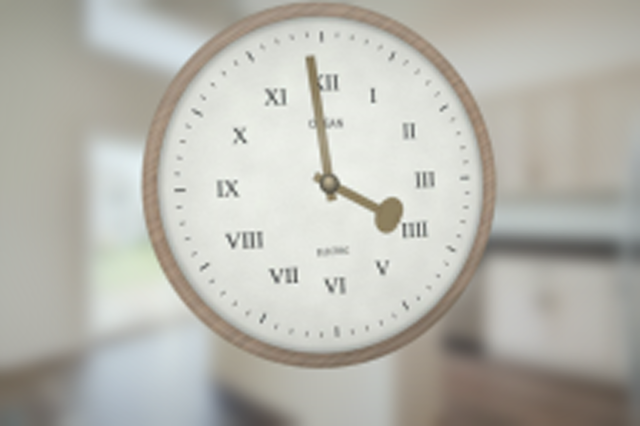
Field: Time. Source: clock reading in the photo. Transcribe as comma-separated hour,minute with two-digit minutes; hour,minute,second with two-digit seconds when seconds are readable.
3,59
